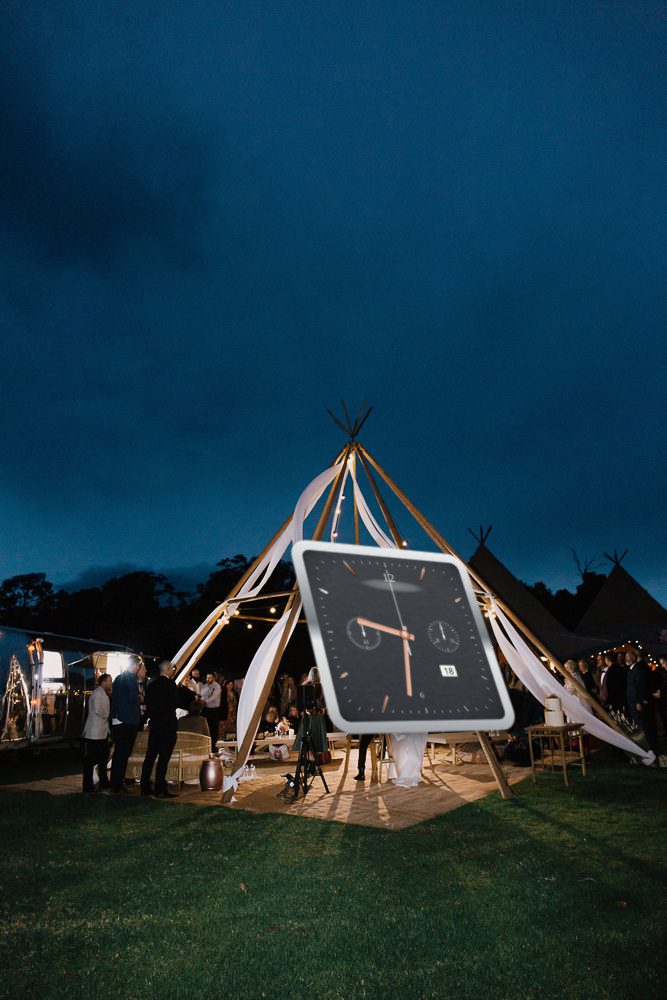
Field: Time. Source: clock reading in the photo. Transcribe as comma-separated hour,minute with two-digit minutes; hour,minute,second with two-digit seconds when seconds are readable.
9,32
